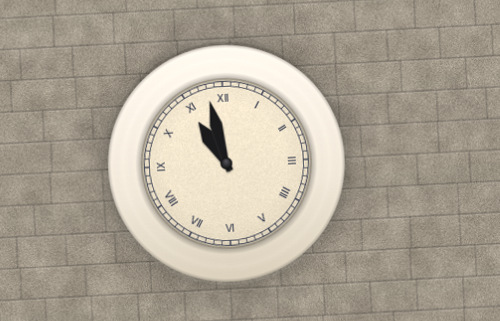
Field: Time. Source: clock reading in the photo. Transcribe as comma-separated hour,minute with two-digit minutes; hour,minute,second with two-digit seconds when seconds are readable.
10,58
